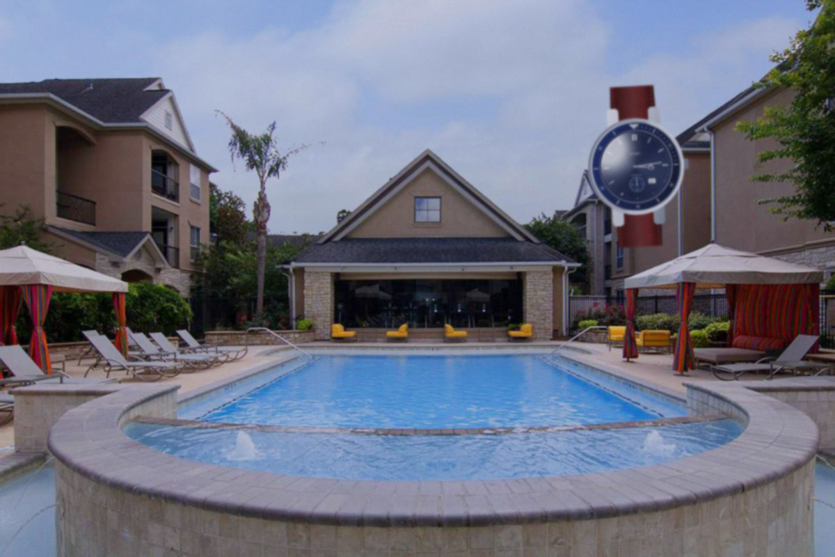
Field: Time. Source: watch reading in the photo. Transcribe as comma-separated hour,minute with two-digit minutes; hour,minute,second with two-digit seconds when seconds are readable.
3,14
